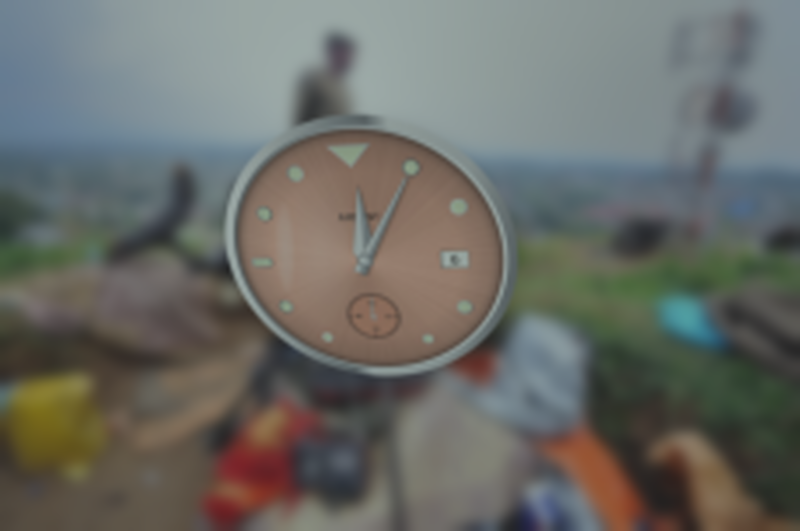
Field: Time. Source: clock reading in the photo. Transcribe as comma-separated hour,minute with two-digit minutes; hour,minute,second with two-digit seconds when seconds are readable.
12,05
